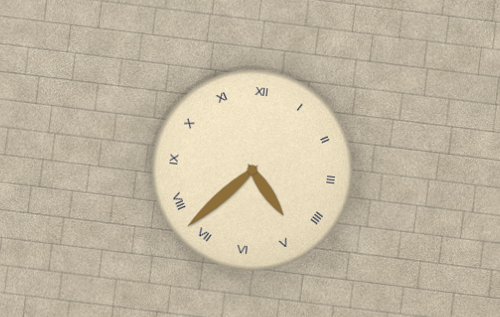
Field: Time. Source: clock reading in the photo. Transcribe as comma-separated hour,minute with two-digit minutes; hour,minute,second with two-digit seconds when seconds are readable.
4,37
